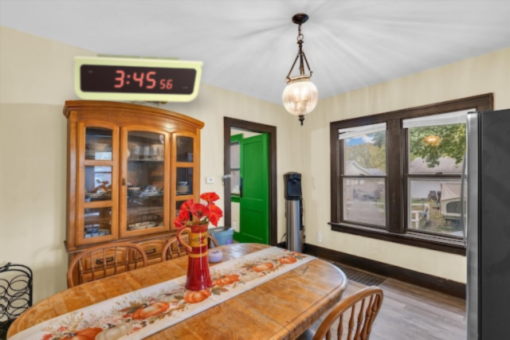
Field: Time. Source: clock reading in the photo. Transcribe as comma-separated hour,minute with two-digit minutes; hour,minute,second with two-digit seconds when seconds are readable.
3,45
